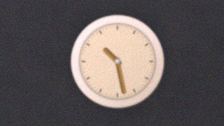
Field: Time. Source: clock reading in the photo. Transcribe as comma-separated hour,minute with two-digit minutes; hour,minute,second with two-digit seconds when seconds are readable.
10,28
